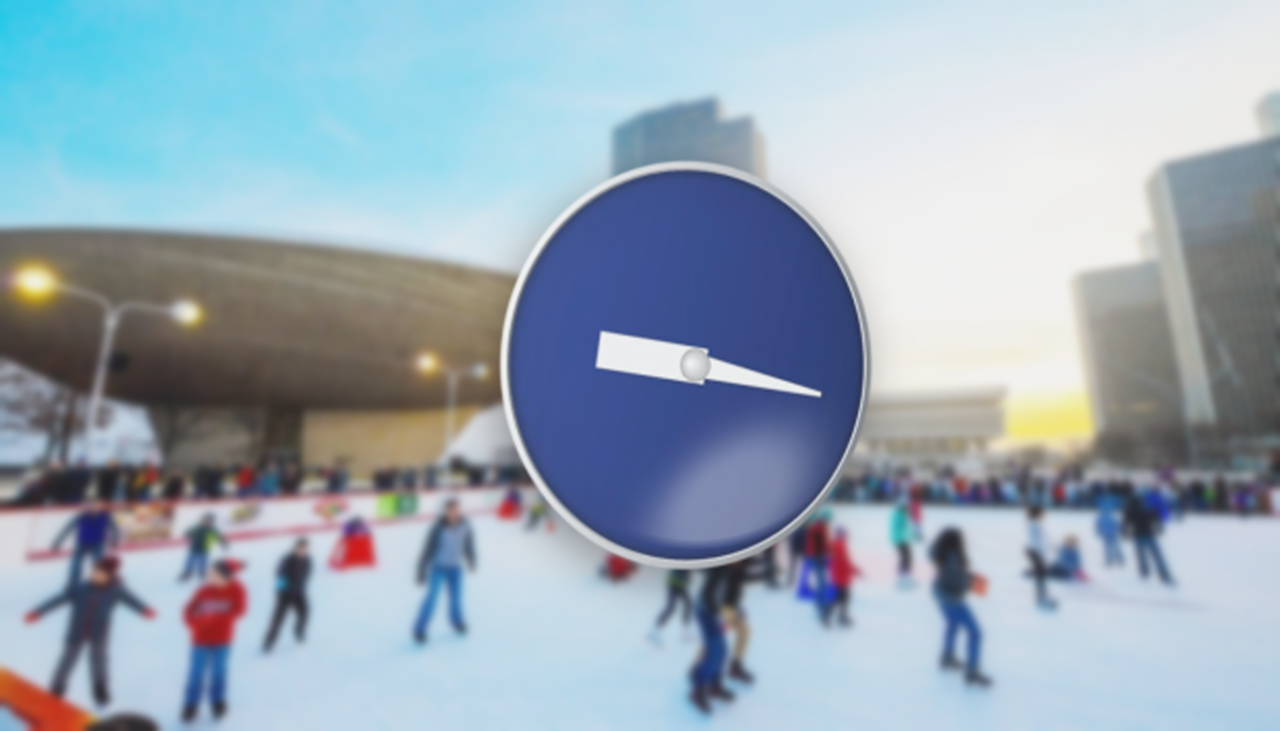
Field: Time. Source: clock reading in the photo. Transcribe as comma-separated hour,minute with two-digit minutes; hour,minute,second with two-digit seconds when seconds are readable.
9,17
